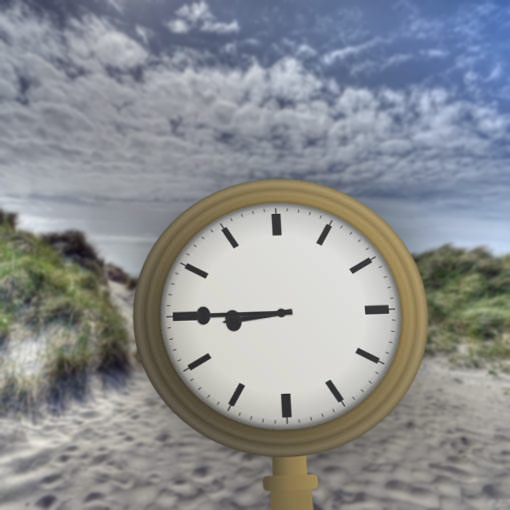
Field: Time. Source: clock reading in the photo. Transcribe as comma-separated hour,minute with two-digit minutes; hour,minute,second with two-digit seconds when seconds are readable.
8,45
